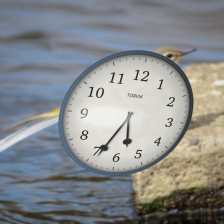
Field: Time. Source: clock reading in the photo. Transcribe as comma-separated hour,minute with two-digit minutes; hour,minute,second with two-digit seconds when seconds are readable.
5,34
